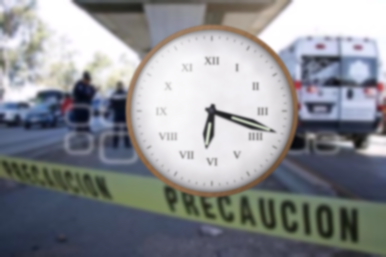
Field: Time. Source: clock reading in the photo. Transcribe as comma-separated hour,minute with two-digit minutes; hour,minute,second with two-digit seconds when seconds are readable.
6,18
